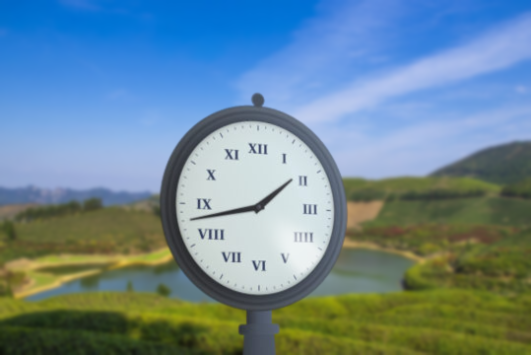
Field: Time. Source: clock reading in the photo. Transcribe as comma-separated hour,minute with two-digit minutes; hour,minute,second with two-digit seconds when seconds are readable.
1,43
